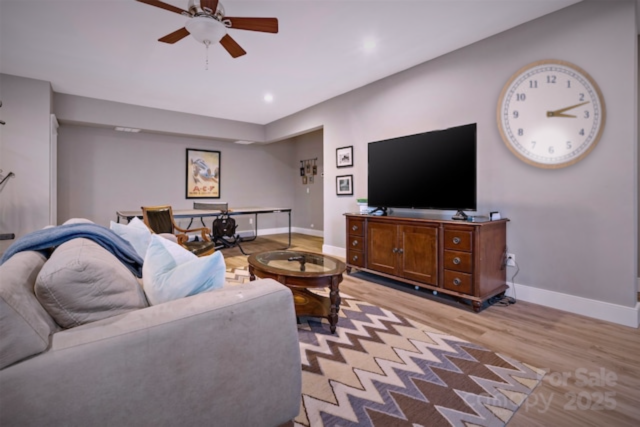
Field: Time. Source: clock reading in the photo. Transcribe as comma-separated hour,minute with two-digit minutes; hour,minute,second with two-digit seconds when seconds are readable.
3,12
